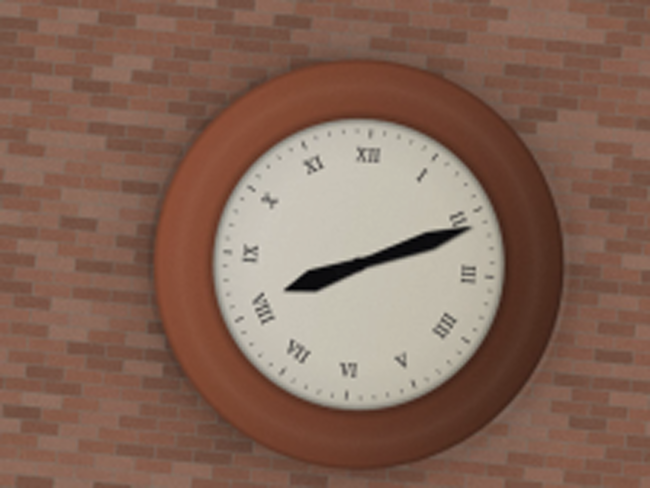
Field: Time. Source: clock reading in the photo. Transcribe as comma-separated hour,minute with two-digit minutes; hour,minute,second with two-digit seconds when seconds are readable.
8,11
